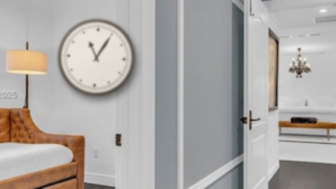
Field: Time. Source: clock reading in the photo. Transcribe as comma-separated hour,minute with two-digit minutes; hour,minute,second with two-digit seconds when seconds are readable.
11,05
